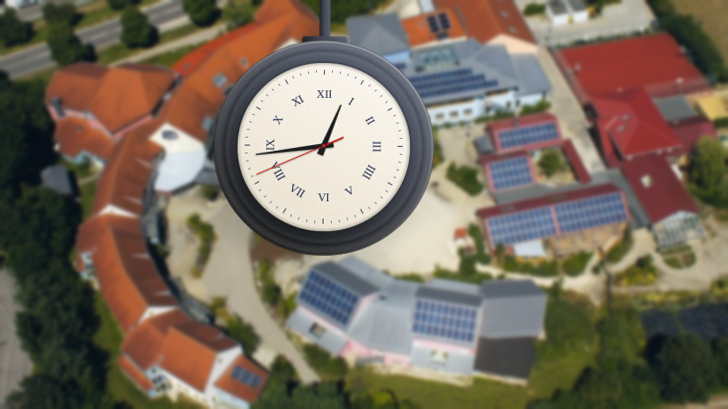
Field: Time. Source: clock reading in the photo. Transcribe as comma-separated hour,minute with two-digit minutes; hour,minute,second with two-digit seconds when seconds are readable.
12,43,41
